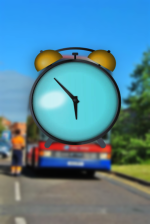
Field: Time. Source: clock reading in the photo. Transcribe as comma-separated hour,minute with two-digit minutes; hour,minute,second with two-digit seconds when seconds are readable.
5,53
